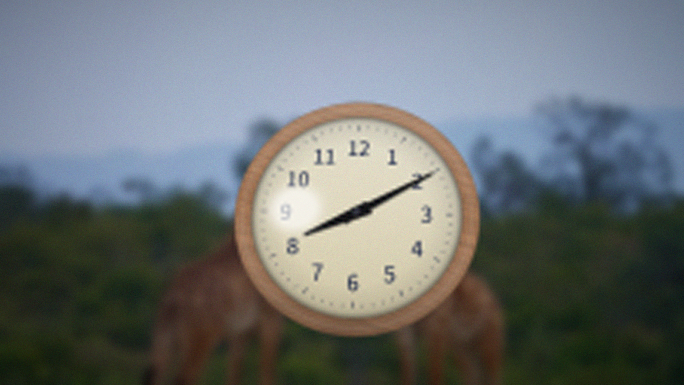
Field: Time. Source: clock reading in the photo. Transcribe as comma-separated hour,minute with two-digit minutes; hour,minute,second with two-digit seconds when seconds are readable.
8,10
